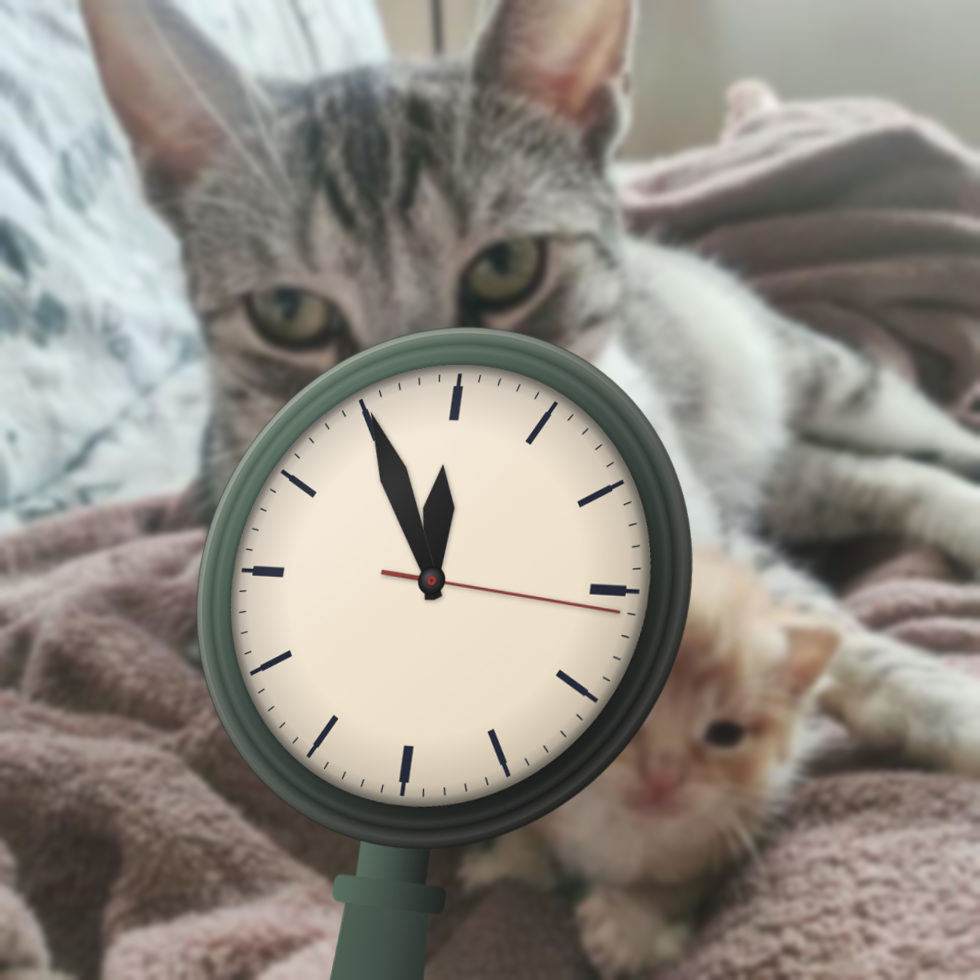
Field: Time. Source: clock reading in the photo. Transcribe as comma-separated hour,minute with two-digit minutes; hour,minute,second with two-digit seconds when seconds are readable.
11,55,16
